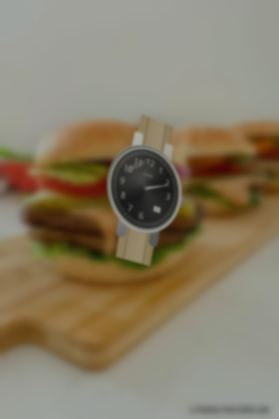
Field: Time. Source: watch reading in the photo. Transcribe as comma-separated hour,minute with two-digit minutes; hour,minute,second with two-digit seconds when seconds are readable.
2,11
